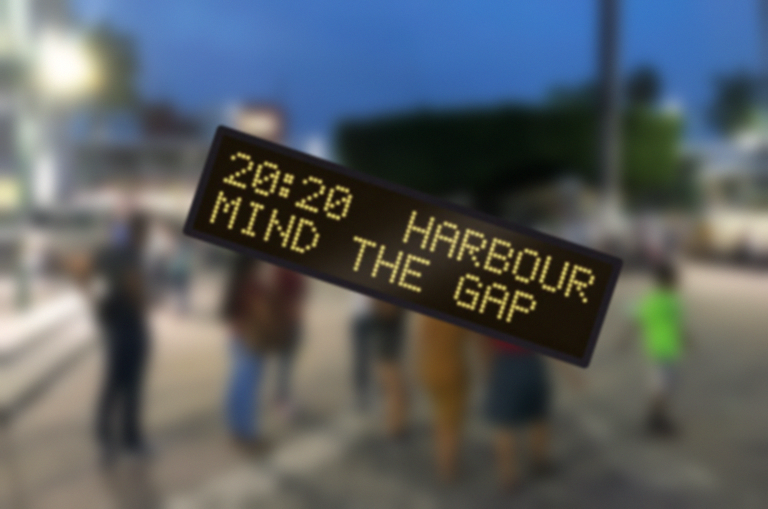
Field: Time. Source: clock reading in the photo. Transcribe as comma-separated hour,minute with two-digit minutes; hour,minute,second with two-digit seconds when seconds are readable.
20,20
